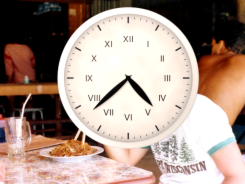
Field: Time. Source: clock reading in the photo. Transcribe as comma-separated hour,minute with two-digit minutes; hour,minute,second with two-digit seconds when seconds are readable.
4,38
